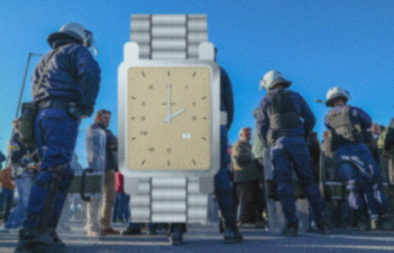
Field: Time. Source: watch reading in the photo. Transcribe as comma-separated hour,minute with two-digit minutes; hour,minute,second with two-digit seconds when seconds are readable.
2,00
